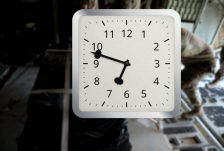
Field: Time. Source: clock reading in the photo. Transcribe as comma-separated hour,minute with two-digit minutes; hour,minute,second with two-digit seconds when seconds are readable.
6,48
